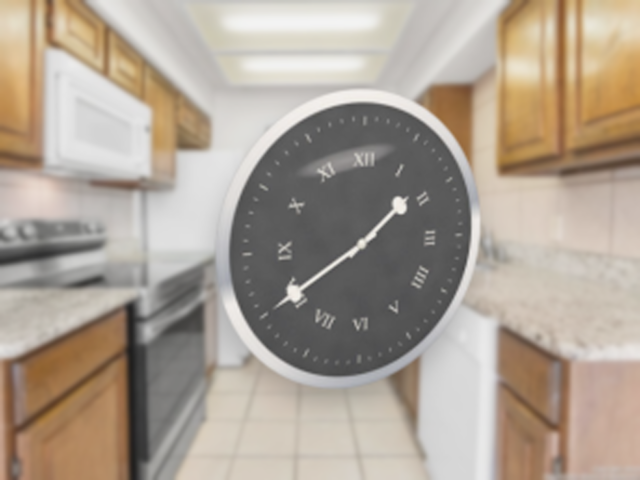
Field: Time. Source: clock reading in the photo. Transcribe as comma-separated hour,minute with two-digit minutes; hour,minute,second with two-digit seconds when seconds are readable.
1,40
